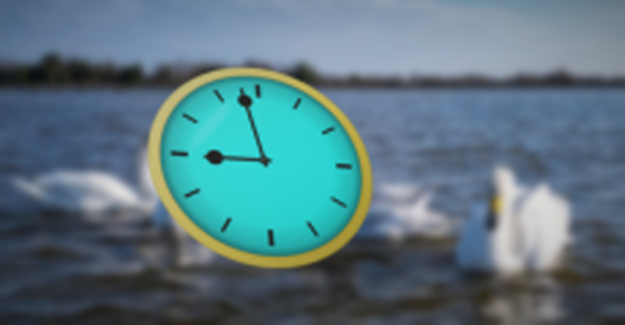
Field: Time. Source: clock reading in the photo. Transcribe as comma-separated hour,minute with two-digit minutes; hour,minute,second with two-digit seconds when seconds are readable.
8,58
